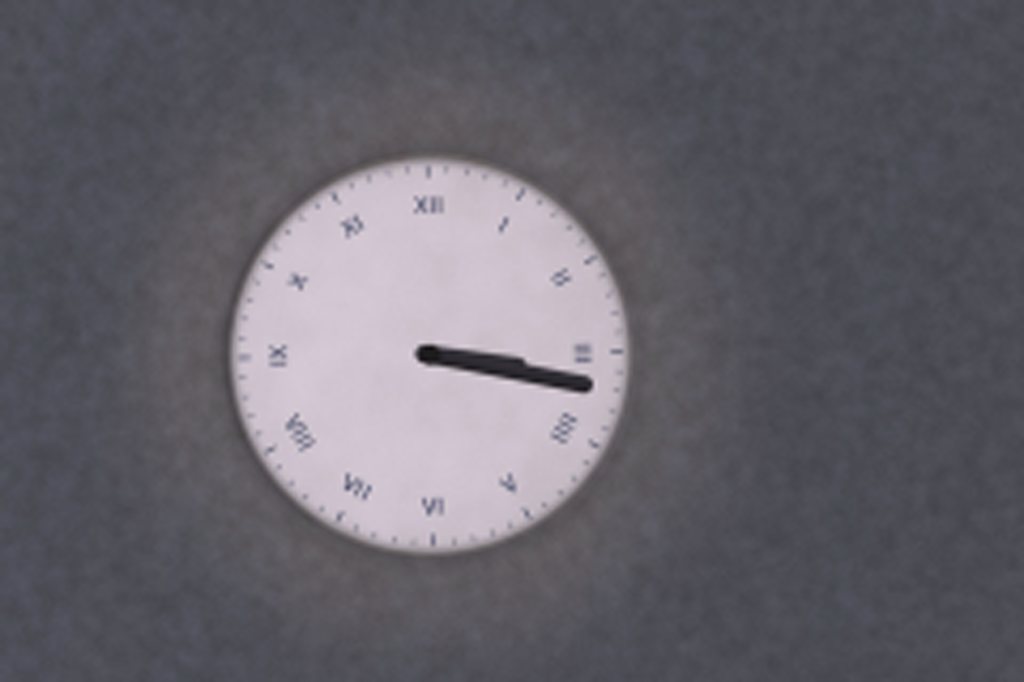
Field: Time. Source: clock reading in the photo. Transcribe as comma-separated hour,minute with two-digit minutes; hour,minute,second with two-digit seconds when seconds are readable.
3,17
